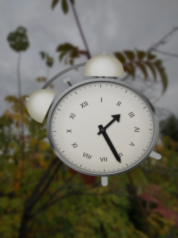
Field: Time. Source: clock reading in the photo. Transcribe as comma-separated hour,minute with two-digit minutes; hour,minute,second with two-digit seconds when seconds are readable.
2,31
